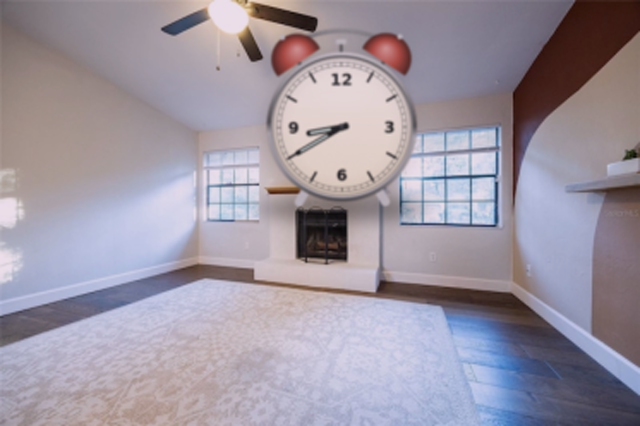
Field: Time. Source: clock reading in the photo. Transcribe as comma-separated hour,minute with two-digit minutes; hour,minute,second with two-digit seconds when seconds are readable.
8,40
